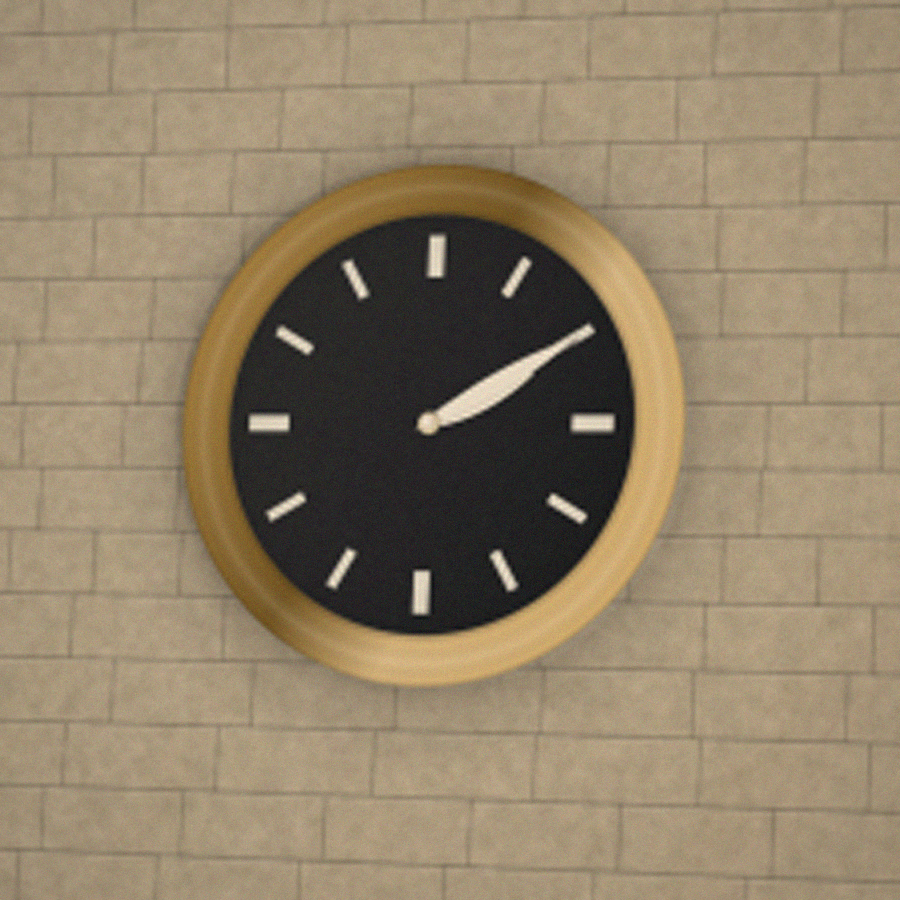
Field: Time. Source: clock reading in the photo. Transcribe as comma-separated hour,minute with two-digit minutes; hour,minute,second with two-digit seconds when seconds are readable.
2,10
